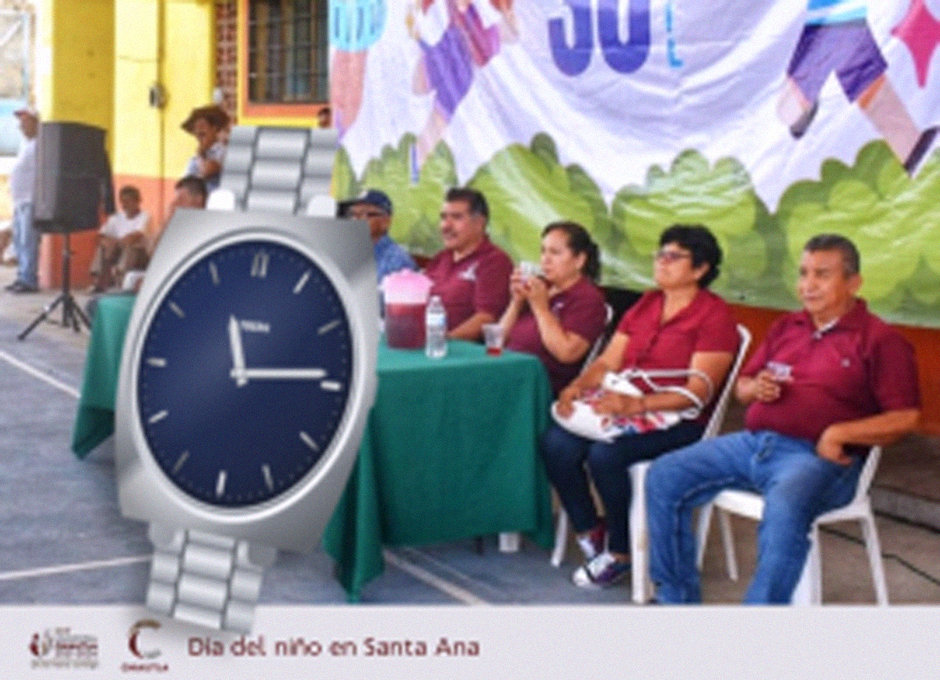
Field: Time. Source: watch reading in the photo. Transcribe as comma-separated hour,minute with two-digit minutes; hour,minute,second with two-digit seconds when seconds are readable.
11,14
